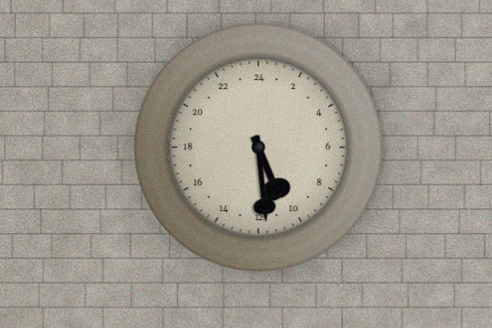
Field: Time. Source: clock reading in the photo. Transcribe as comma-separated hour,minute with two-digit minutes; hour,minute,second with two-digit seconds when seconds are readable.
10,29
